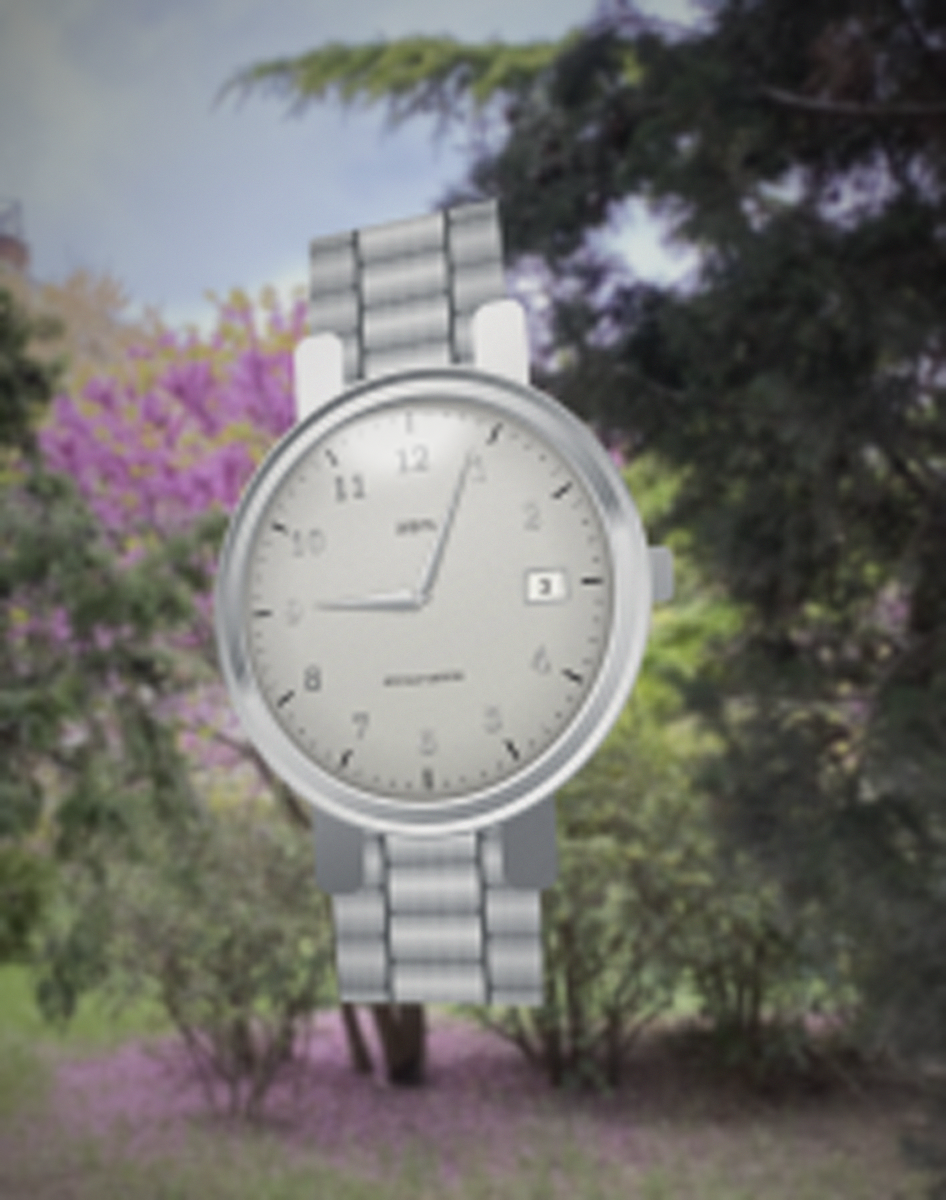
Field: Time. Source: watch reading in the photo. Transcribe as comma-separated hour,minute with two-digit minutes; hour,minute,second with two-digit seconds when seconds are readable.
9,04
